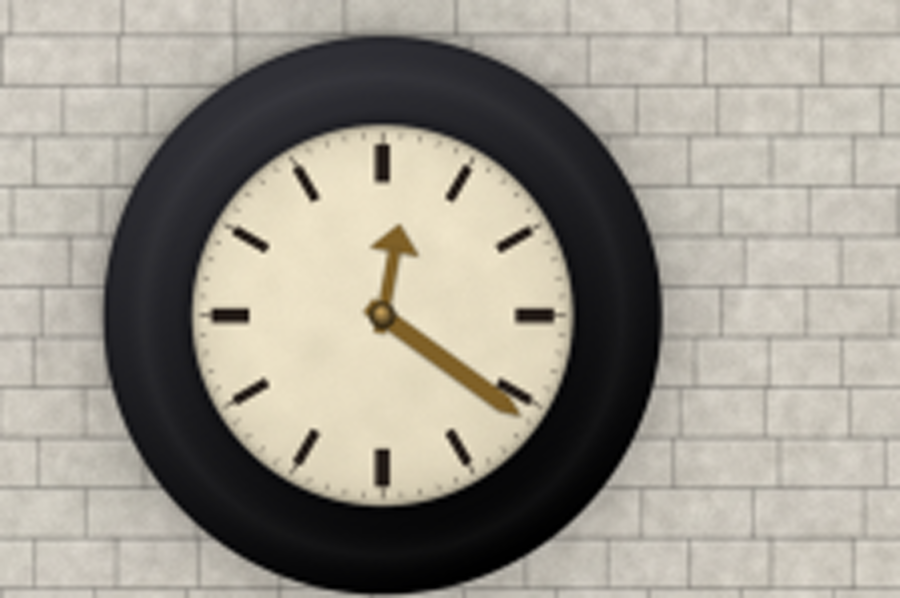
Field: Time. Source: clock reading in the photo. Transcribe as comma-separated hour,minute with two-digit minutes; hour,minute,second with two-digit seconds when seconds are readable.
12,21
